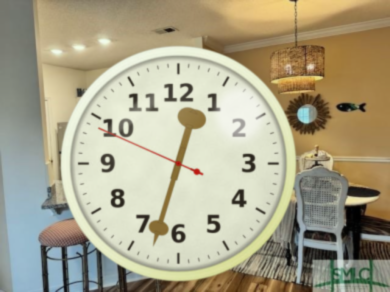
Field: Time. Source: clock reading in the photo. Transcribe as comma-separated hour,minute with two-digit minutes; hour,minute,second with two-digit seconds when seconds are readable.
12,32,49
